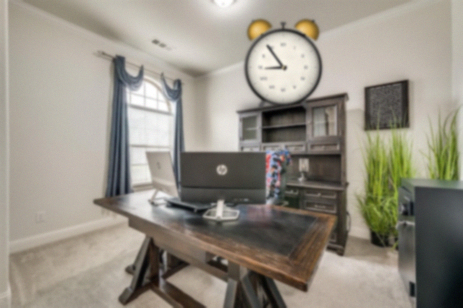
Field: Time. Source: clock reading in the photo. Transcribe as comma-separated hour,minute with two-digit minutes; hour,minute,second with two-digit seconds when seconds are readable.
8,54
